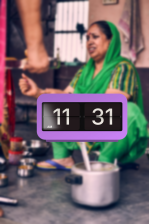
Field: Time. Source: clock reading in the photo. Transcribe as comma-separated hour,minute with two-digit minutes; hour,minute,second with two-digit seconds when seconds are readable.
11,31
